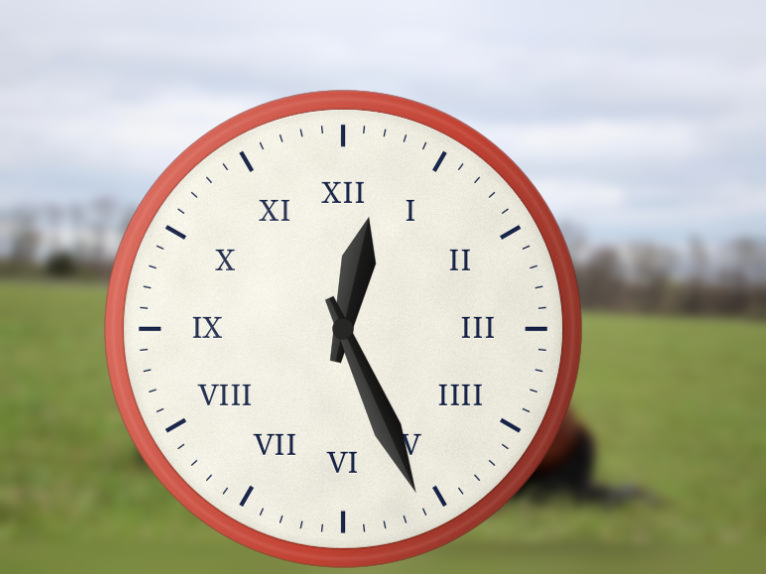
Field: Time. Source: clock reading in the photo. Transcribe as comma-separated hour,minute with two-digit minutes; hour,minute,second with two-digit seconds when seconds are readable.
12,26
